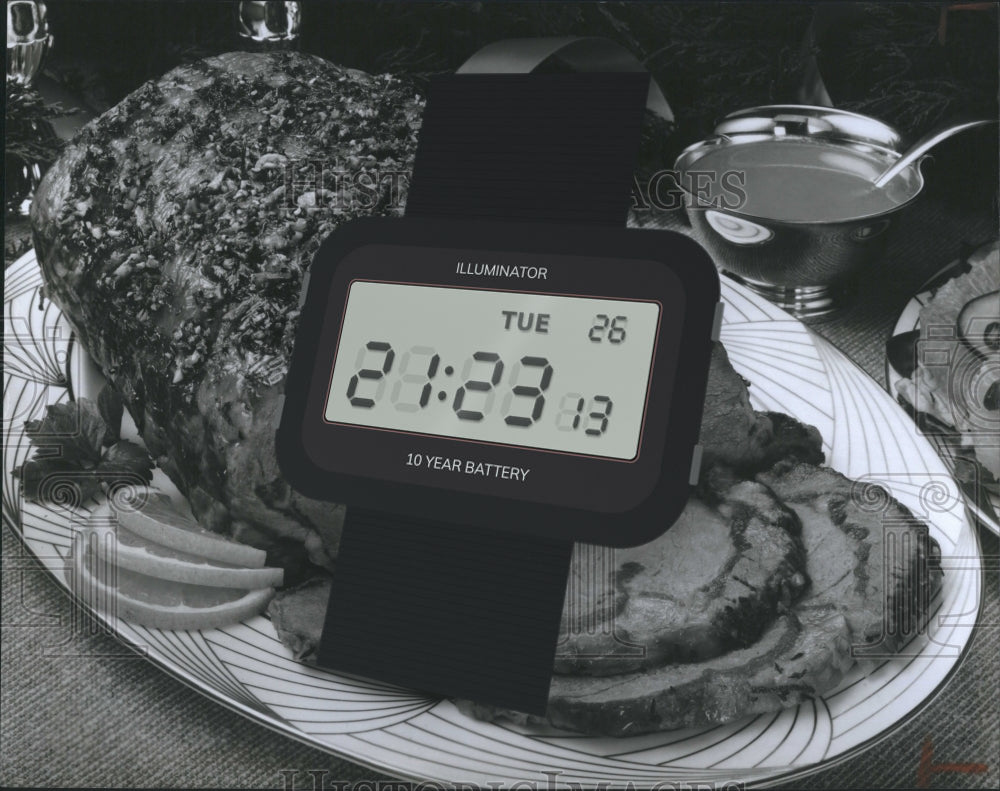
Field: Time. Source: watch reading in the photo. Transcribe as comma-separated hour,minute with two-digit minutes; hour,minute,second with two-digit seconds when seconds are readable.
21,23,13
